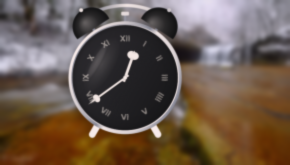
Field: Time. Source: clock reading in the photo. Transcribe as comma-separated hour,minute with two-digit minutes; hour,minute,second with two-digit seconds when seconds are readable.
12,39
